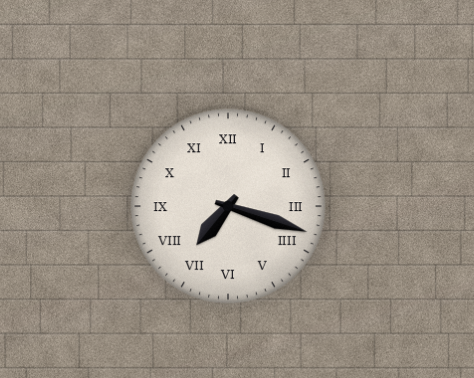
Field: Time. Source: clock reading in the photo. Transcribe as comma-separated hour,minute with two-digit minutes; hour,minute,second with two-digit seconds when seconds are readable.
7,18
